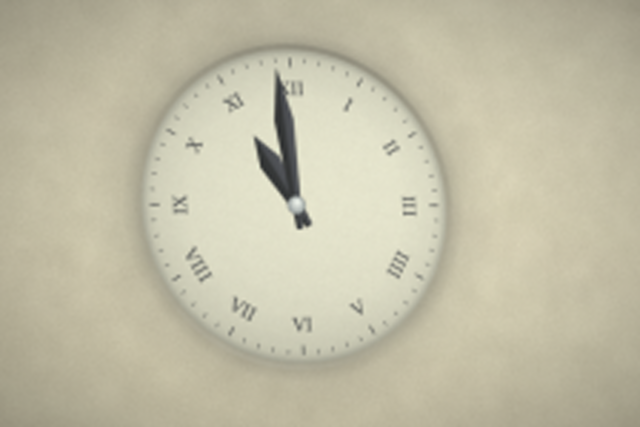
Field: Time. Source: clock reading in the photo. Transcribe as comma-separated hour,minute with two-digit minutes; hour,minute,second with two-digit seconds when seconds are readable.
10,59
